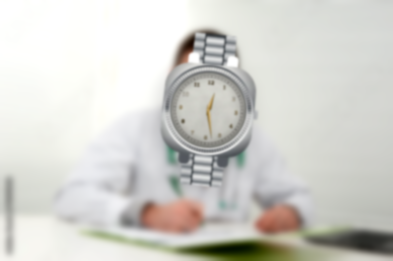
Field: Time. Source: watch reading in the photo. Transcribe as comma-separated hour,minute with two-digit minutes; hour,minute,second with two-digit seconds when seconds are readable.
12,28
